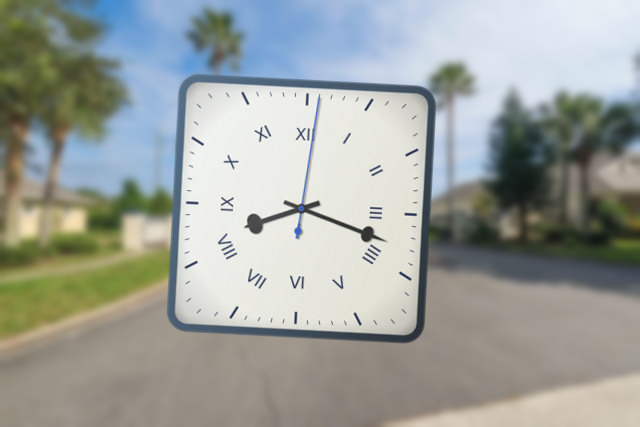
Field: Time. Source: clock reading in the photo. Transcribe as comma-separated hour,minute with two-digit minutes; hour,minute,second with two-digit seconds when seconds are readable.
8,18,01
